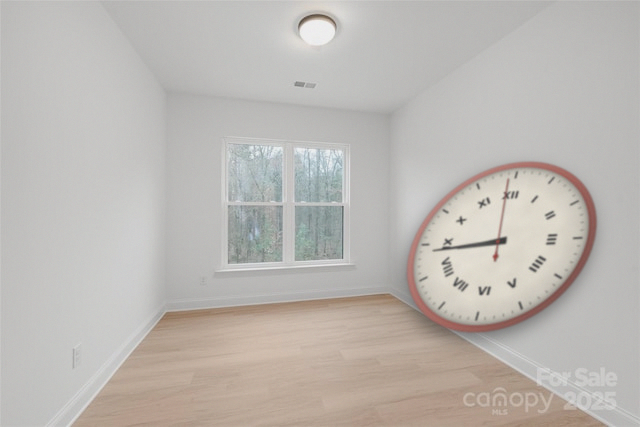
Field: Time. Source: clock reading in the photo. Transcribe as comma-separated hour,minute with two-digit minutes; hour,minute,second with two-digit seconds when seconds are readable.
8,43,59
